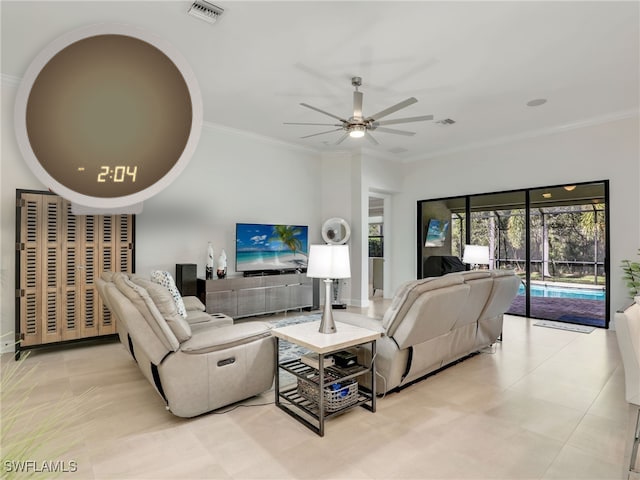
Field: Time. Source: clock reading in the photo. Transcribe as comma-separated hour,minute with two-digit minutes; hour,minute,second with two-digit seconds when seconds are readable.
2,04
